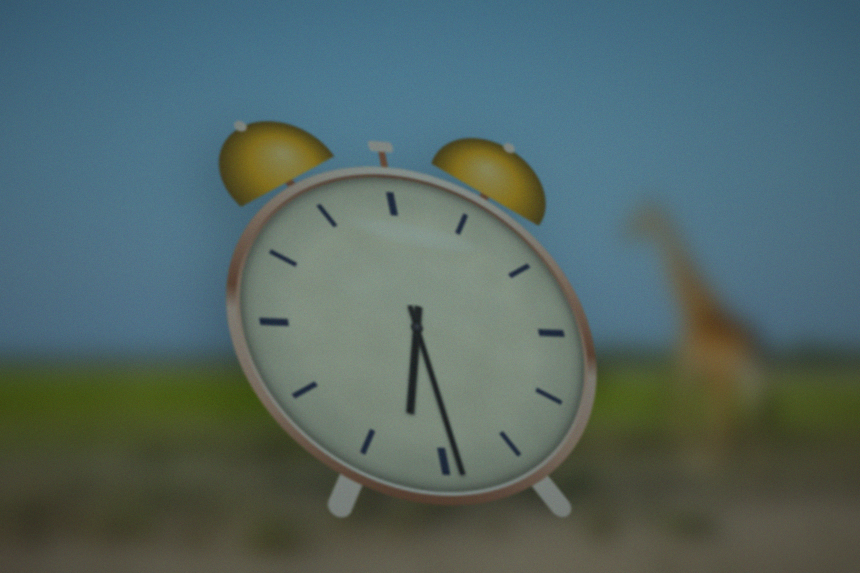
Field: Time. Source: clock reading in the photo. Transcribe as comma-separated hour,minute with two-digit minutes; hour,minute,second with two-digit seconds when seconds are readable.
6,29
